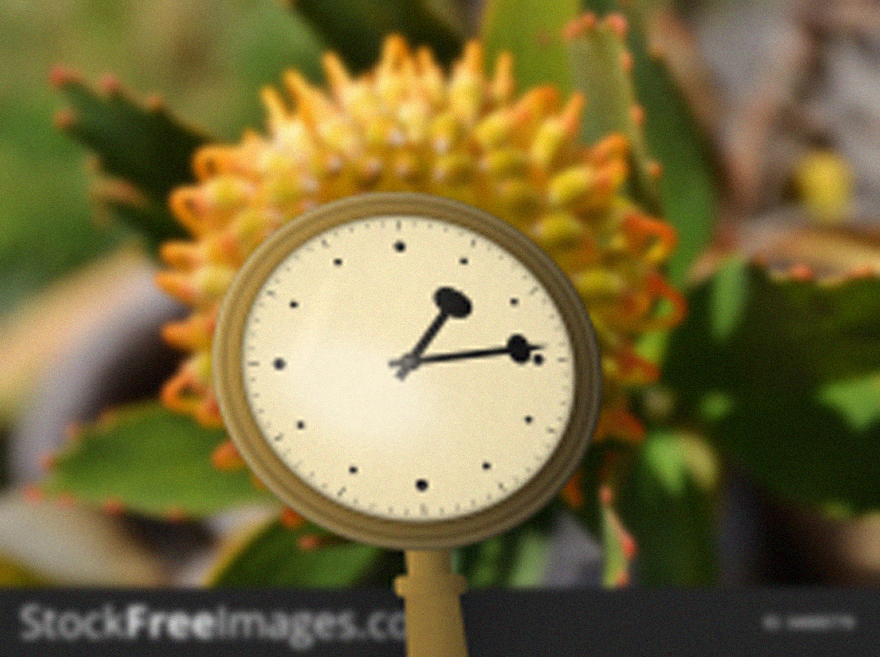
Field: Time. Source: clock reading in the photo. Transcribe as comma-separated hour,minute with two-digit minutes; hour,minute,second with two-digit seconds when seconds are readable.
1,14
